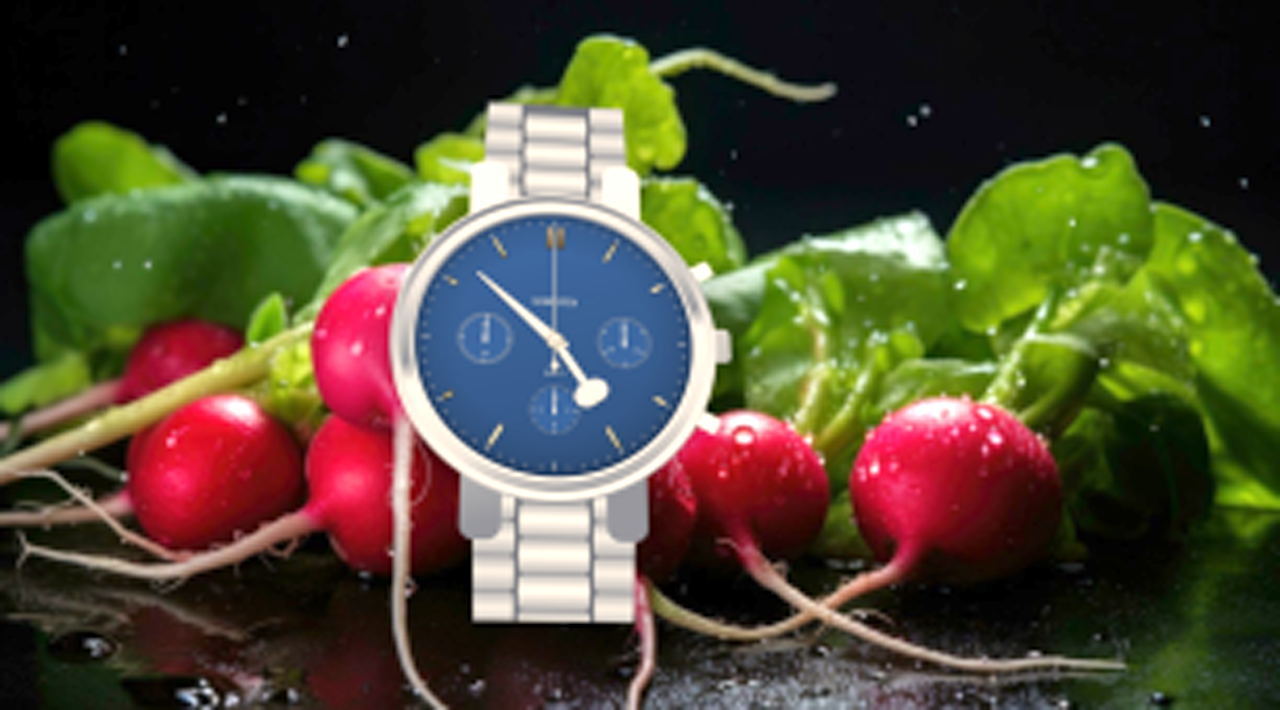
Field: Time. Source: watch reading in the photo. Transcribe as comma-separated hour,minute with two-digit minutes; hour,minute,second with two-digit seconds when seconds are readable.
4,52
